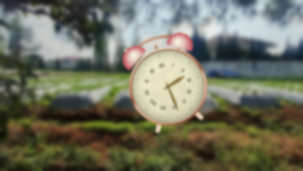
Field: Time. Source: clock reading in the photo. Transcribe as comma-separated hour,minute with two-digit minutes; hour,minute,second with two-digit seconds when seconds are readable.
2,29
